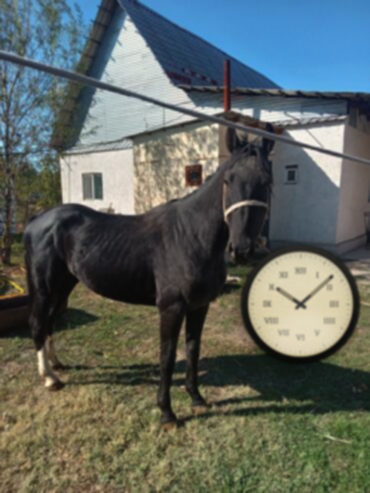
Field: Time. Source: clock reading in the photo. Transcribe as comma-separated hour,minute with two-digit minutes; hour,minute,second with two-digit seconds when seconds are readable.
10,08
